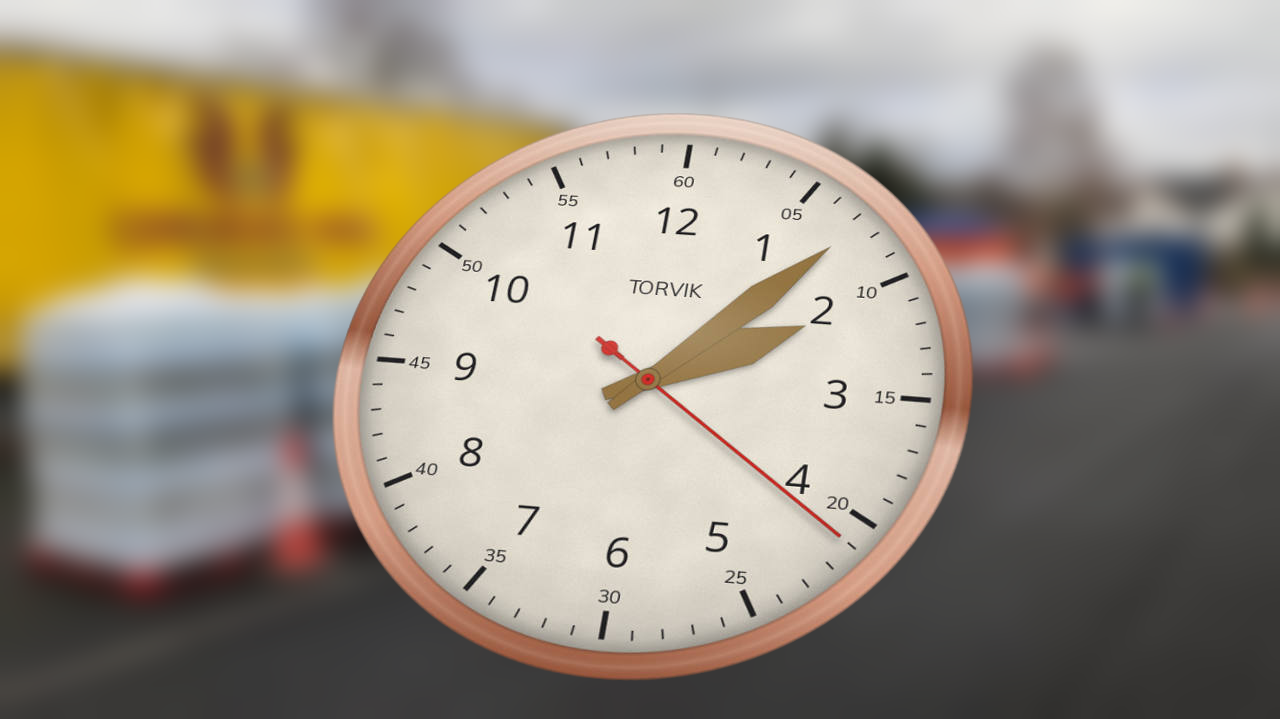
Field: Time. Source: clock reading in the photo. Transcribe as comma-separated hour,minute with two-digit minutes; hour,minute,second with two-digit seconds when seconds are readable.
2,07,21
